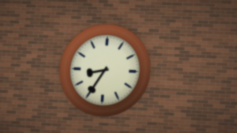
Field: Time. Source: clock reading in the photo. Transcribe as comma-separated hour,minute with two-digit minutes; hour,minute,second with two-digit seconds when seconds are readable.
8,35
